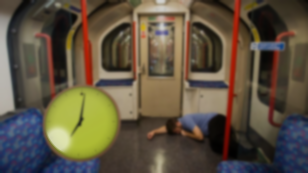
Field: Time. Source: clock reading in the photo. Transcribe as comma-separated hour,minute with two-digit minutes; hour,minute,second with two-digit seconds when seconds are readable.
7,01
